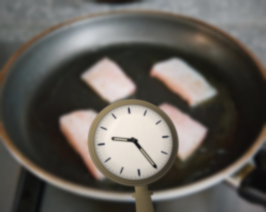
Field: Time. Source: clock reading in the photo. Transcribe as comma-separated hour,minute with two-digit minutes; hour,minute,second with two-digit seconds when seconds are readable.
9,25
